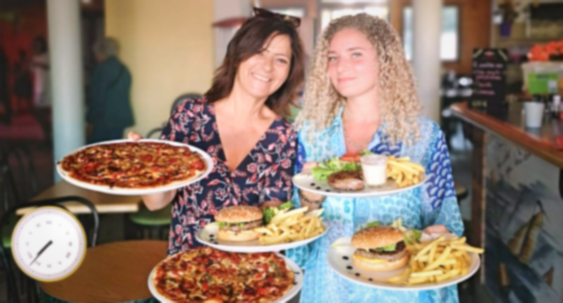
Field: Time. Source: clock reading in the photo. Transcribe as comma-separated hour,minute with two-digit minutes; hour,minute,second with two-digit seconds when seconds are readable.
7,37
